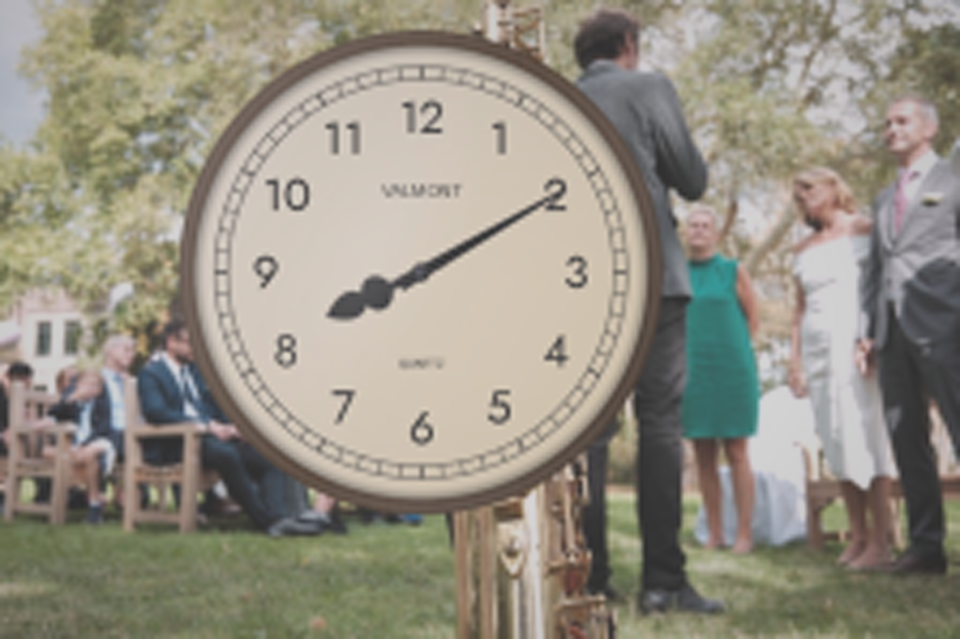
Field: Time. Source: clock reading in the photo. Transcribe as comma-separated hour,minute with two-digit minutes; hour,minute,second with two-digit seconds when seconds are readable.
8,10
